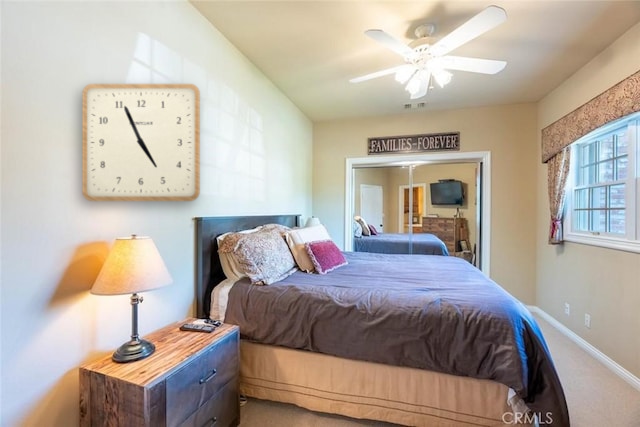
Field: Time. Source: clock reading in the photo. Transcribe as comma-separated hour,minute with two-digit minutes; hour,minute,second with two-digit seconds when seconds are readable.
4,56
